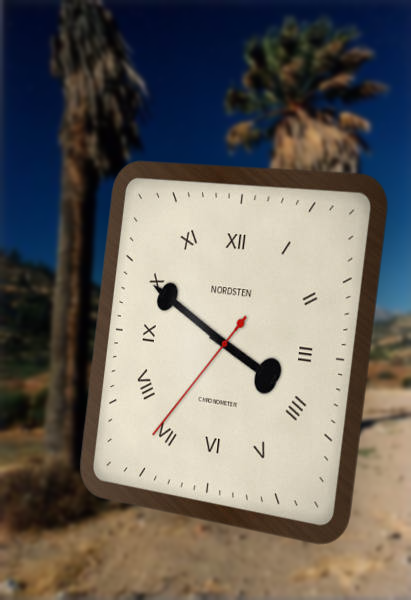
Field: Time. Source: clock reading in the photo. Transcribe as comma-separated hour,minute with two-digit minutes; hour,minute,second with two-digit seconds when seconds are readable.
3,49,36
